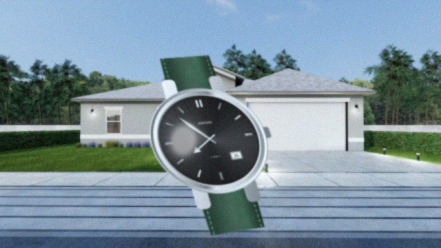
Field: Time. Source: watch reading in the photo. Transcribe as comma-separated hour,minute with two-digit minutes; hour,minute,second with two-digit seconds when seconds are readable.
7,53
